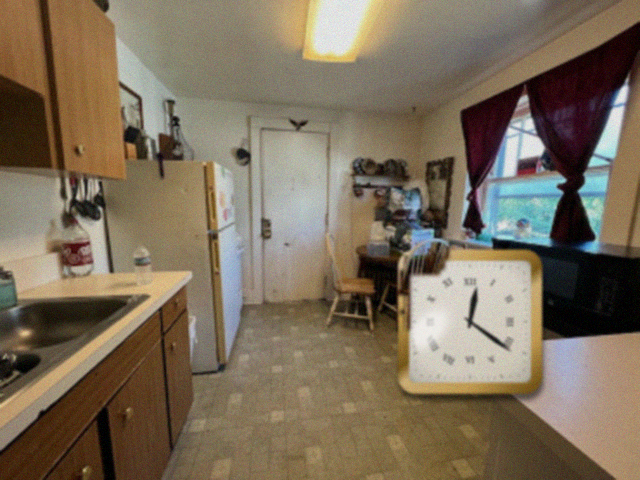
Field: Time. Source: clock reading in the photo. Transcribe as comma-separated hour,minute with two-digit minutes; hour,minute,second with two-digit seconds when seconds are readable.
12,21
